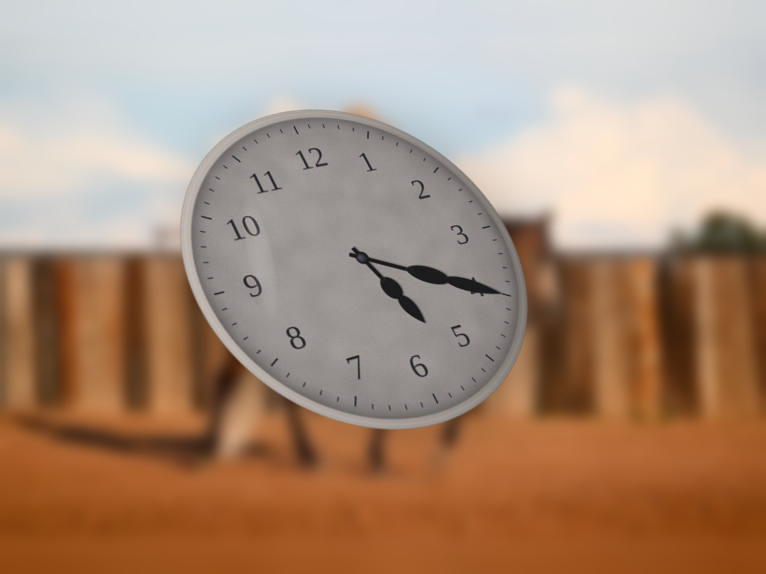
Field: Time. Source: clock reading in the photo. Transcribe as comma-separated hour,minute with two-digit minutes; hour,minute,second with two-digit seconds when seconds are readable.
5,20
